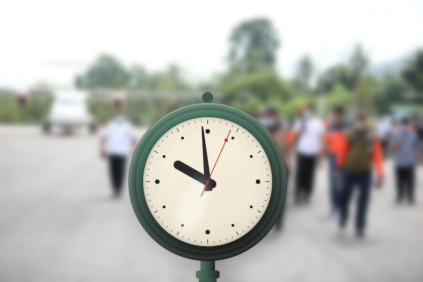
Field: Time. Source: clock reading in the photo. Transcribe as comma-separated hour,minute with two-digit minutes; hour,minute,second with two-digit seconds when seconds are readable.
9,59,04
